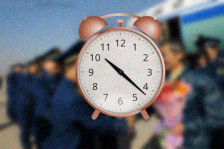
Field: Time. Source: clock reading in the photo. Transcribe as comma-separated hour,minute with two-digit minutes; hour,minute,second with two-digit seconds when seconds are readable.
10,22
